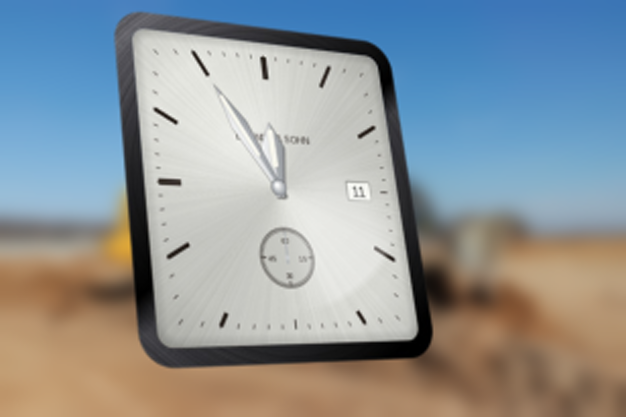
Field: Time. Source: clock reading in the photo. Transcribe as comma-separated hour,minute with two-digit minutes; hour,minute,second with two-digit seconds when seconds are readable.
11,55
